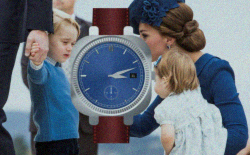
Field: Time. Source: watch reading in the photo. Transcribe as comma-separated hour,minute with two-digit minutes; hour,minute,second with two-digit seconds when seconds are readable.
3,12
